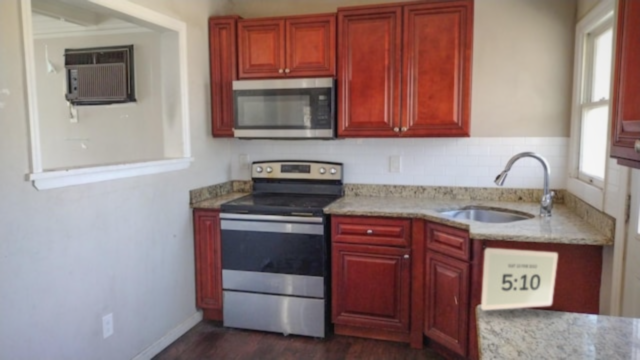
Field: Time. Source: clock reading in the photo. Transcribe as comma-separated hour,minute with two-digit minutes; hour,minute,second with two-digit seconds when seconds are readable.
5,10
